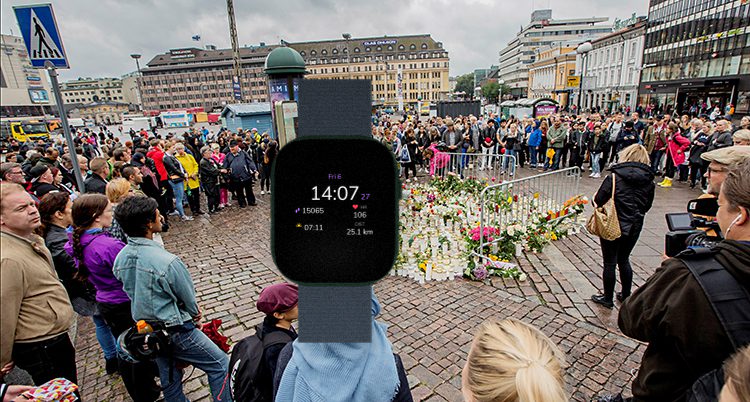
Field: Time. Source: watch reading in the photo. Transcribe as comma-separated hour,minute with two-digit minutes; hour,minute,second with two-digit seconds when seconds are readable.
14,07
